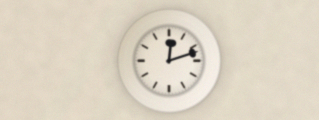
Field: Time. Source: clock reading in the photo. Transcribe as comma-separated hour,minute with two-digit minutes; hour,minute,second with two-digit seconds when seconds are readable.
12,12
